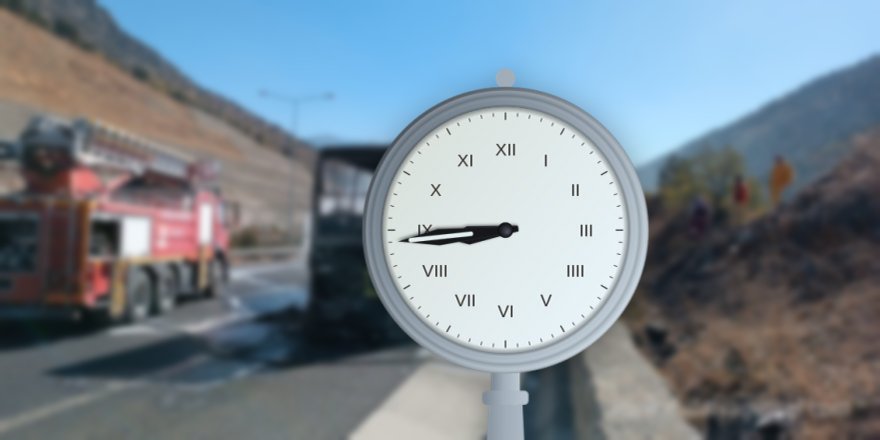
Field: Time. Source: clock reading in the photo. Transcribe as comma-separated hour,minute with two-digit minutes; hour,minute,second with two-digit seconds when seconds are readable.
8,44
